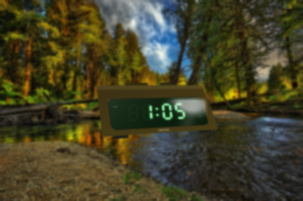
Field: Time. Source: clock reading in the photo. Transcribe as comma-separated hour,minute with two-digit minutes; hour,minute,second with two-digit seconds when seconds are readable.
1,05
